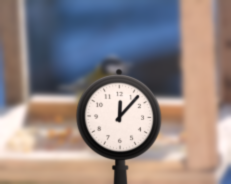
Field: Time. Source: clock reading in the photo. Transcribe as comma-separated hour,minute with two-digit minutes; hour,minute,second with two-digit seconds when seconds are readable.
12,07
